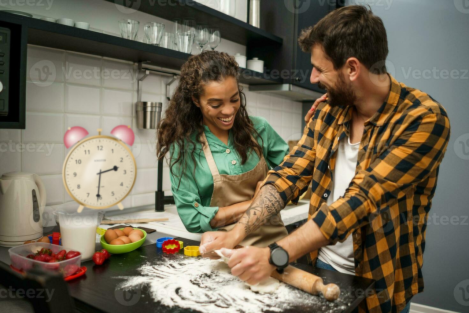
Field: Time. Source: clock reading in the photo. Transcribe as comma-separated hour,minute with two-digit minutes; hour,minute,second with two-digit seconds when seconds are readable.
2,31
